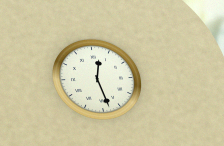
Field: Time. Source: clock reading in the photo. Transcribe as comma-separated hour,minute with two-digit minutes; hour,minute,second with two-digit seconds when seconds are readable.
12,28
